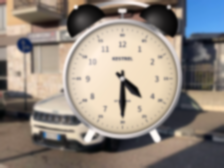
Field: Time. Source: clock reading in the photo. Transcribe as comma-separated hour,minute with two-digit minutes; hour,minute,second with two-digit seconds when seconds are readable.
4,30
